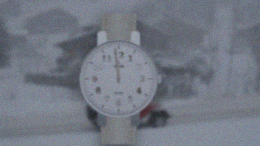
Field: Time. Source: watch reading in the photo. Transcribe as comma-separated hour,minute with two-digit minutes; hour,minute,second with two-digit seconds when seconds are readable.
11,59
